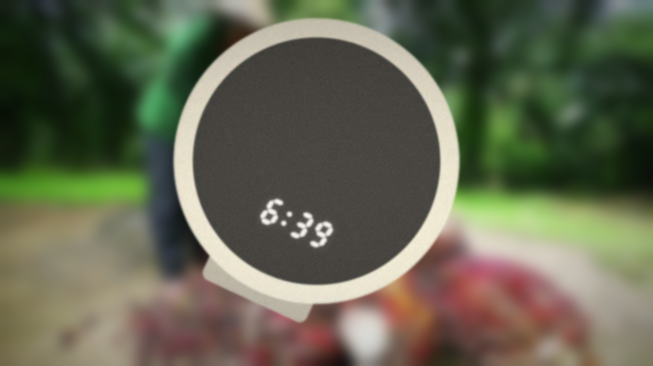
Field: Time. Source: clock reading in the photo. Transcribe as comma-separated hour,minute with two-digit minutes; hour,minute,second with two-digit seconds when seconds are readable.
6,39
